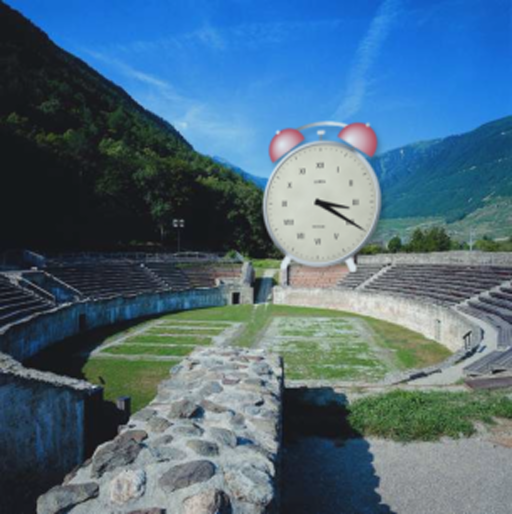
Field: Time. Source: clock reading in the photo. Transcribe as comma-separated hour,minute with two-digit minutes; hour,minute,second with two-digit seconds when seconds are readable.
3,20
